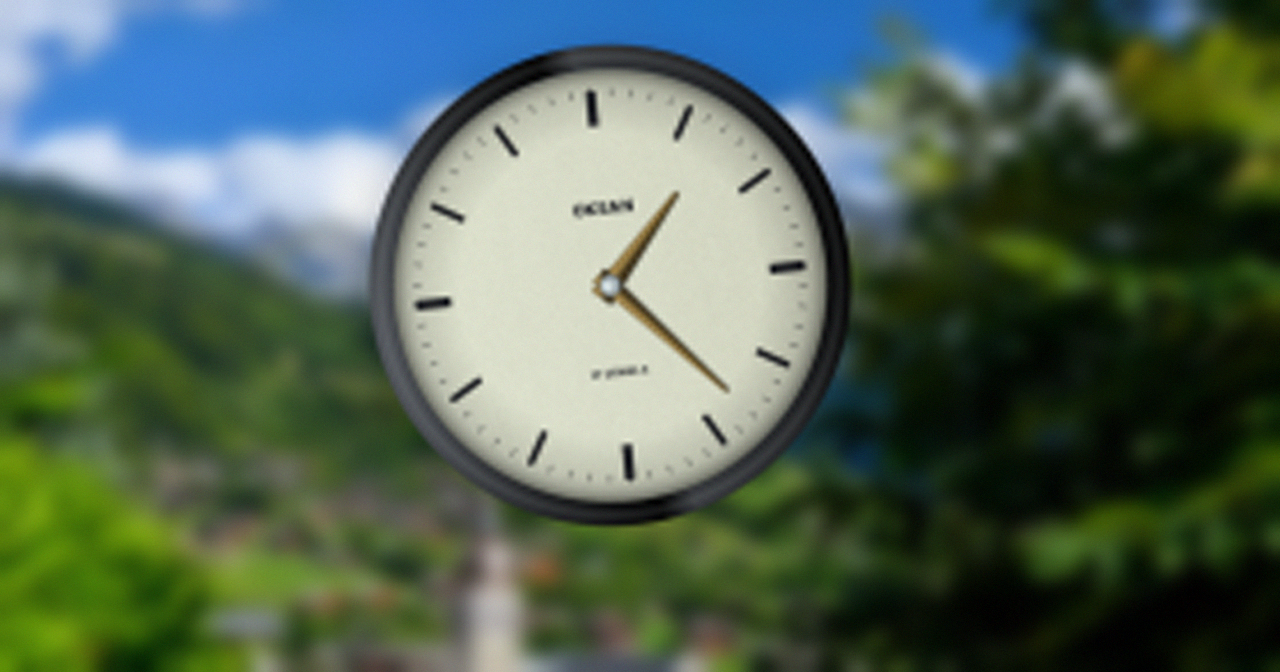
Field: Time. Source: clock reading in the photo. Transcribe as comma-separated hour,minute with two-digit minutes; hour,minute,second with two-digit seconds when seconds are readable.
1,23
